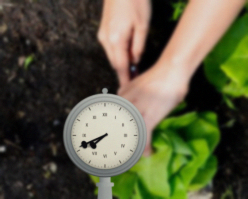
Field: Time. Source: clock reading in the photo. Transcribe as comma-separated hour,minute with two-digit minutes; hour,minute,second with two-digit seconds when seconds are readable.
7,41
